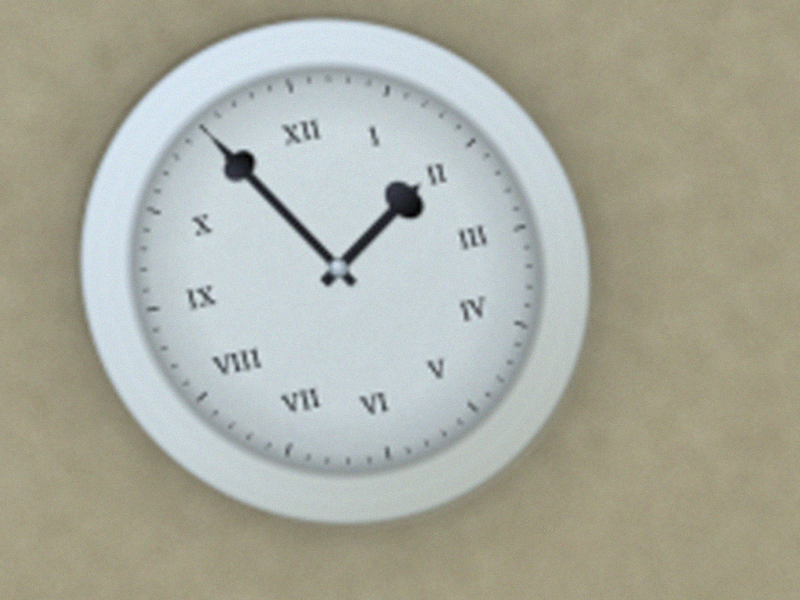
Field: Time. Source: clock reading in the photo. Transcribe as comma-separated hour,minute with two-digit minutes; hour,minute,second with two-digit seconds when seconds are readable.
1,55
